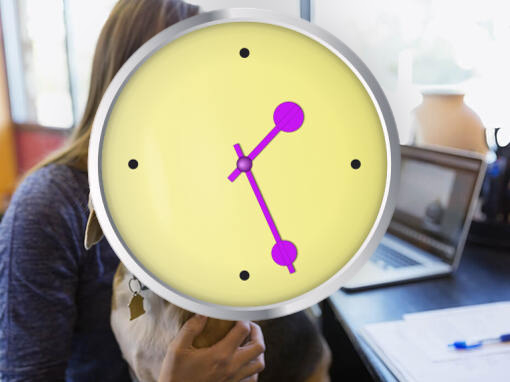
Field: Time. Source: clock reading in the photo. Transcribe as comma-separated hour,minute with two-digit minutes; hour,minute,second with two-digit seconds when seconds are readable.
1,26
